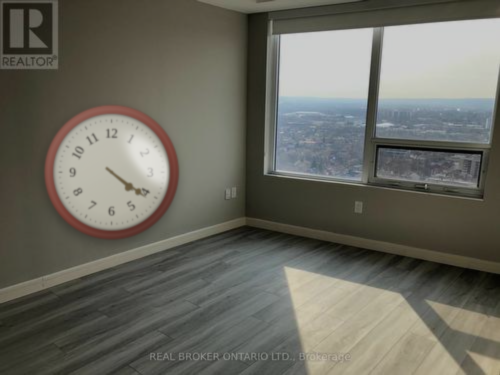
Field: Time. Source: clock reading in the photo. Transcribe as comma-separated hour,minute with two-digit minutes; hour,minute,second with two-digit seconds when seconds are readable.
4,21
